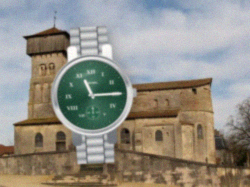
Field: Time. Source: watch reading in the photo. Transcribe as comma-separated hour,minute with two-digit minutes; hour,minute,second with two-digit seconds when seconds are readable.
11,15
